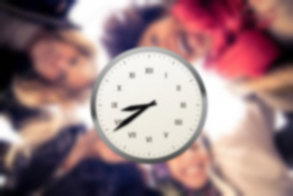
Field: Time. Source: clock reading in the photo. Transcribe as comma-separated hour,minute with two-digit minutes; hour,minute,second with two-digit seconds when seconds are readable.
8,39
